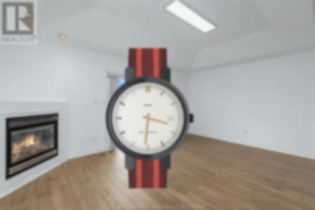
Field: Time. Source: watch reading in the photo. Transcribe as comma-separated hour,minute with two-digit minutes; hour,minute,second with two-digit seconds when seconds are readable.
3,31
